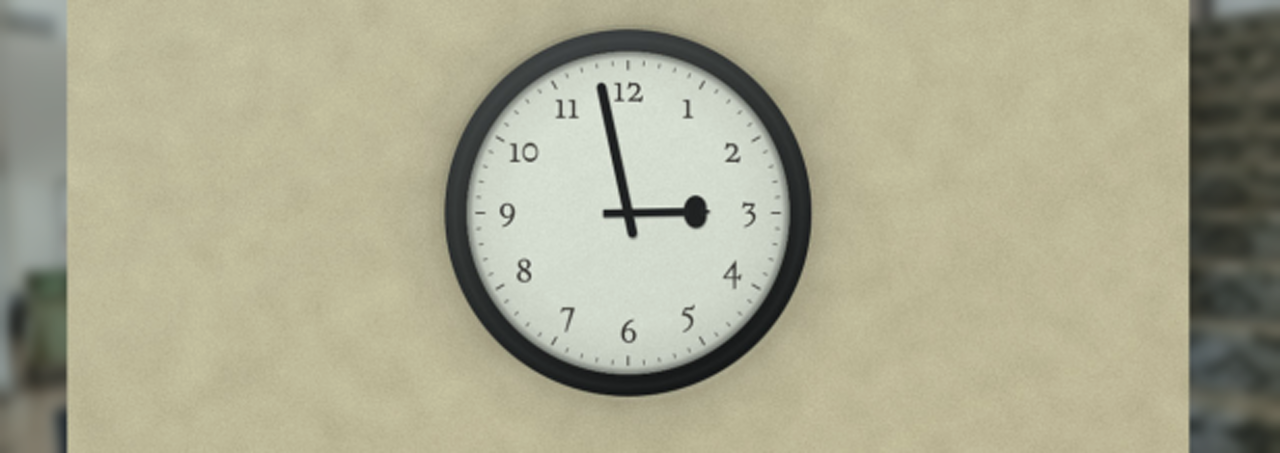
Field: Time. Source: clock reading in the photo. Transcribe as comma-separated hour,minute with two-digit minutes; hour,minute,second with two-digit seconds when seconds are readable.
2,58
